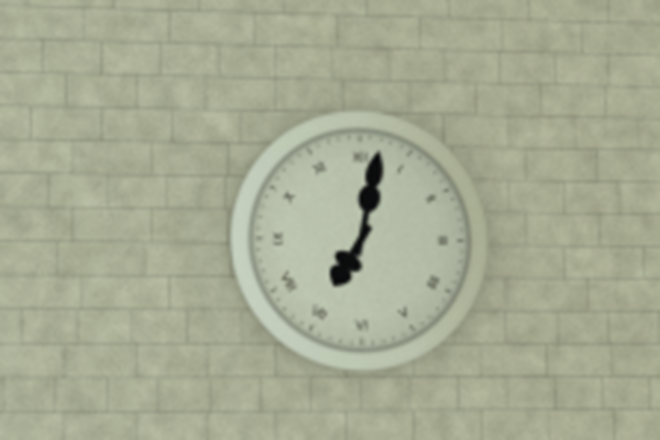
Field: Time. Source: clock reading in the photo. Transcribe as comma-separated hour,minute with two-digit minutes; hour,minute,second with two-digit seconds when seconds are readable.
7,02
